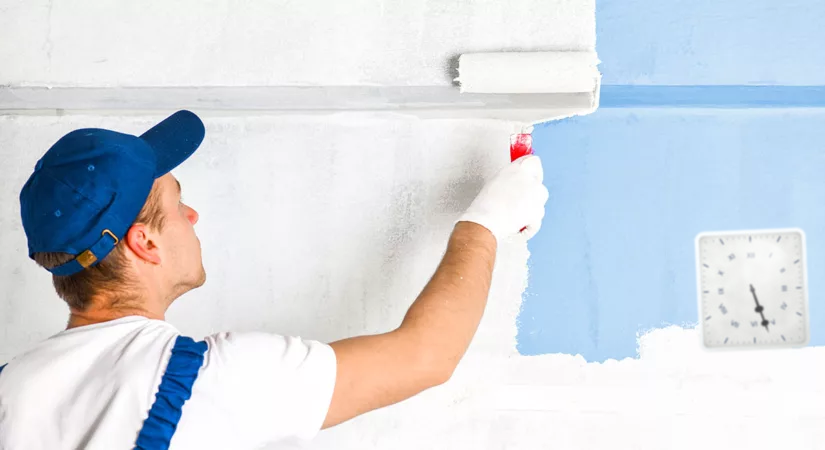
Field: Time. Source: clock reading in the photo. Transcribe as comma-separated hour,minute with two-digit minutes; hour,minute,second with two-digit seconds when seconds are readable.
5,27
